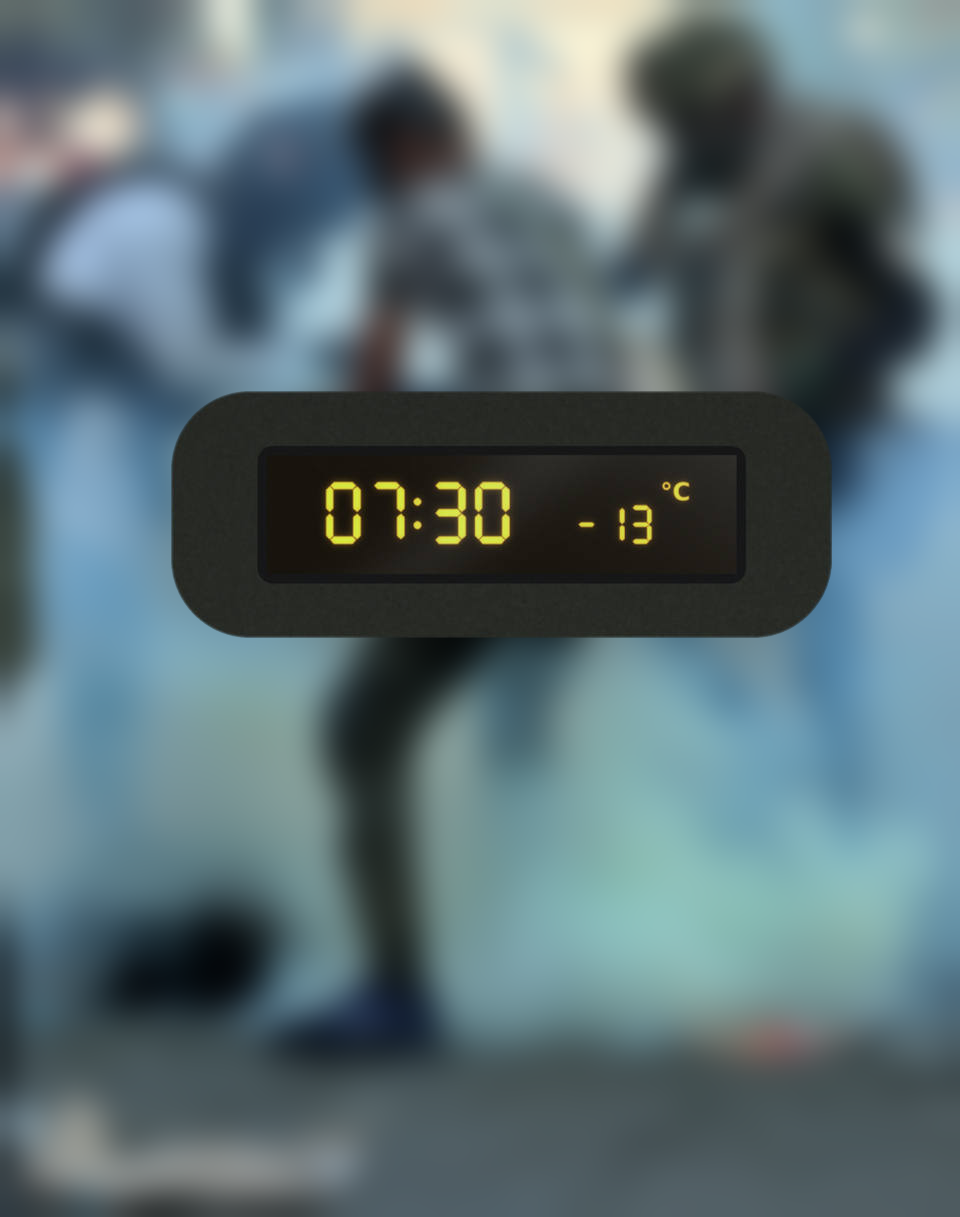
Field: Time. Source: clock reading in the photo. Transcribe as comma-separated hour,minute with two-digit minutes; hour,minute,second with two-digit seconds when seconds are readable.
7,30
